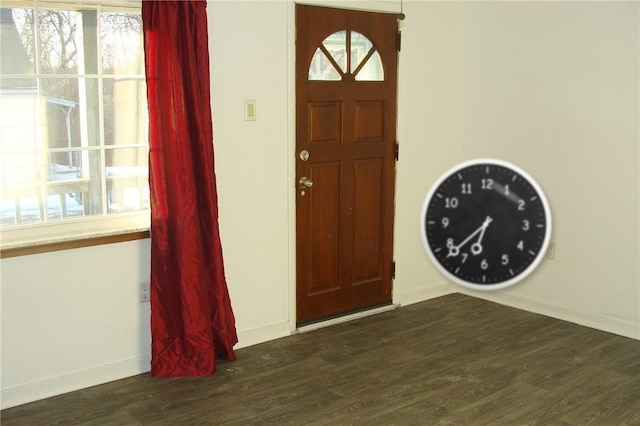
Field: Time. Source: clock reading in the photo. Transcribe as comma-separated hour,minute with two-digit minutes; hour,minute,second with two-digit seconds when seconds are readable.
6,38
